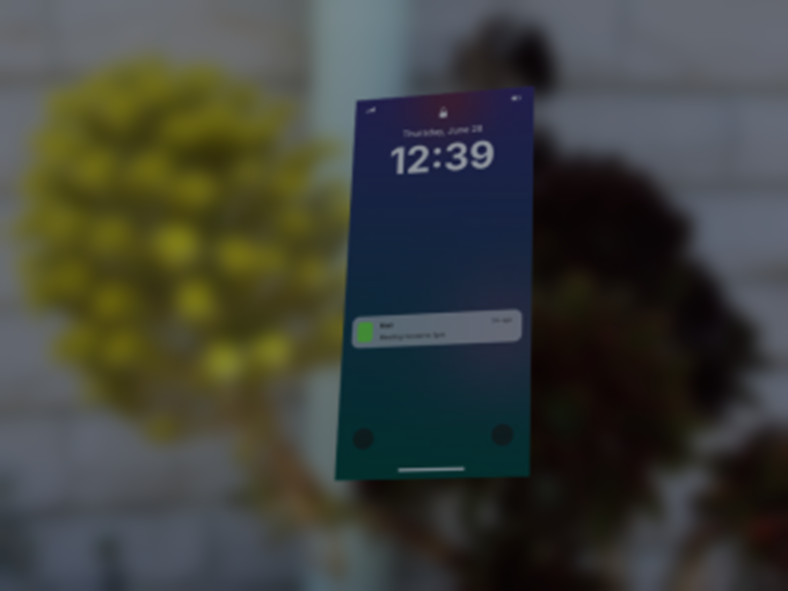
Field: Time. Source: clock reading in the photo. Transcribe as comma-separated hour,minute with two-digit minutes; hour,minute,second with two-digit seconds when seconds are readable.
12,39
